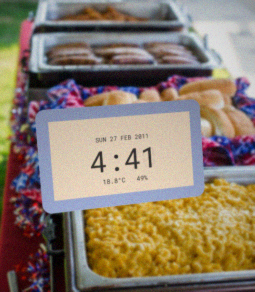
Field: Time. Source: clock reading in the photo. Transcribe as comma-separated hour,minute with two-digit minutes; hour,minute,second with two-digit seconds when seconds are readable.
4,41
